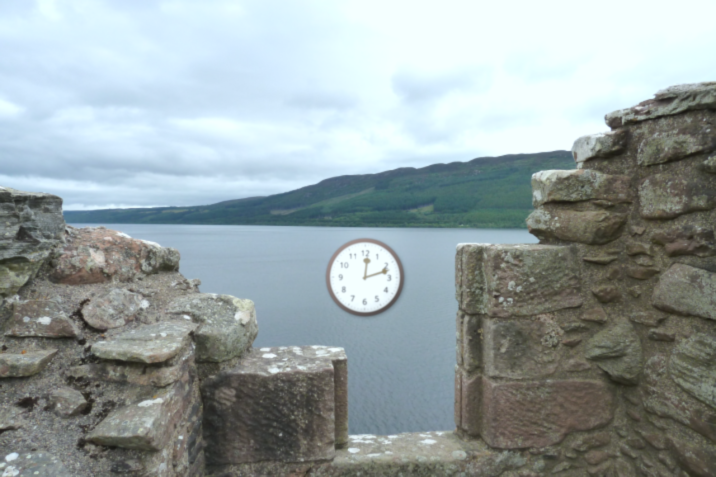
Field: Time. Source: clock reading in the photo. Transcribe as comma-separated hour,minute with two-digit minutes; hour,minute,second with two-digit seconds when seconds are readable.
12,12
